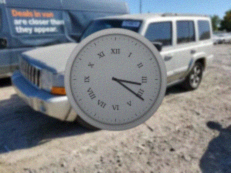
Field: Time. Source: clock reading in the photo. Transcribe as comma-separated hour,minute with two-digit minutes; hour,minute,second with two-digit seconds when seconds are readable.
3,21
